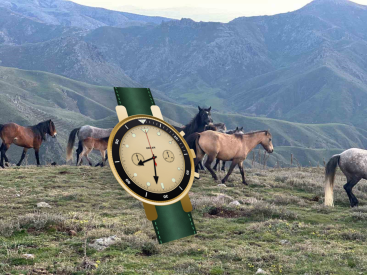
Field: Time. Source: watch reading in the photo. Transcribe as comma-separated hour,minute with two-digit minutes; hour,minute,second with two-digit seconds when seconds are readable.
8,32
